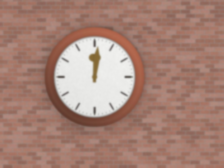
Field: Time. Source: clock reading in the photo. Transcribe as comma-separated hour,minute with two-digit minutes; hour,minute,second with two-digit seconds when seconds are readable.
12,01
